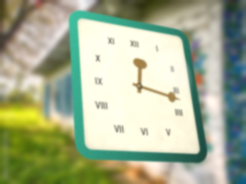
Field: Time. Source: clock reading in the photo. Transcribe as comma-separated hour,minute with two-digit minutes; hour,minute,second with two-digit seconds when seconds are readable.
12,17
